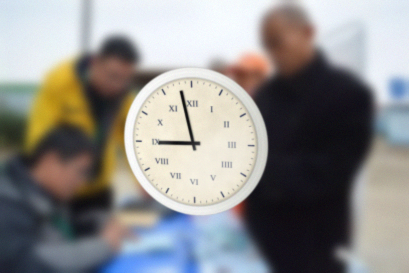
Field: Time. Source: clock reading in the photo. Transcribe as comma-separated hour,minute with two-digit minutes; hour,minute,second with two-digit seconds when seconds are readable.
8,58
